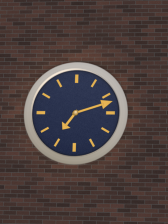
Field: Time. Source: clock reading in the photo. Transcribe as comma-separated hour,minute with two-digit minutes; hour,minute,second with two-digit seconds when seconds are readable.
7,12
